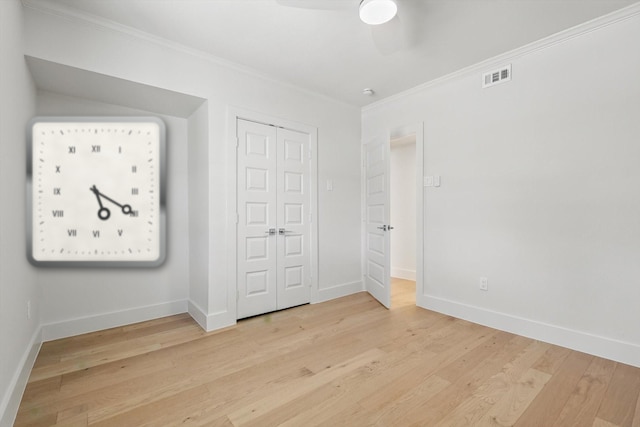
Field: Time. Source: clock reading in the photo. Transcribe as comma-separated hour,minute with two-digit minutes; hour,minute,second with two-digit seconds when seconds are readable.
5,20
